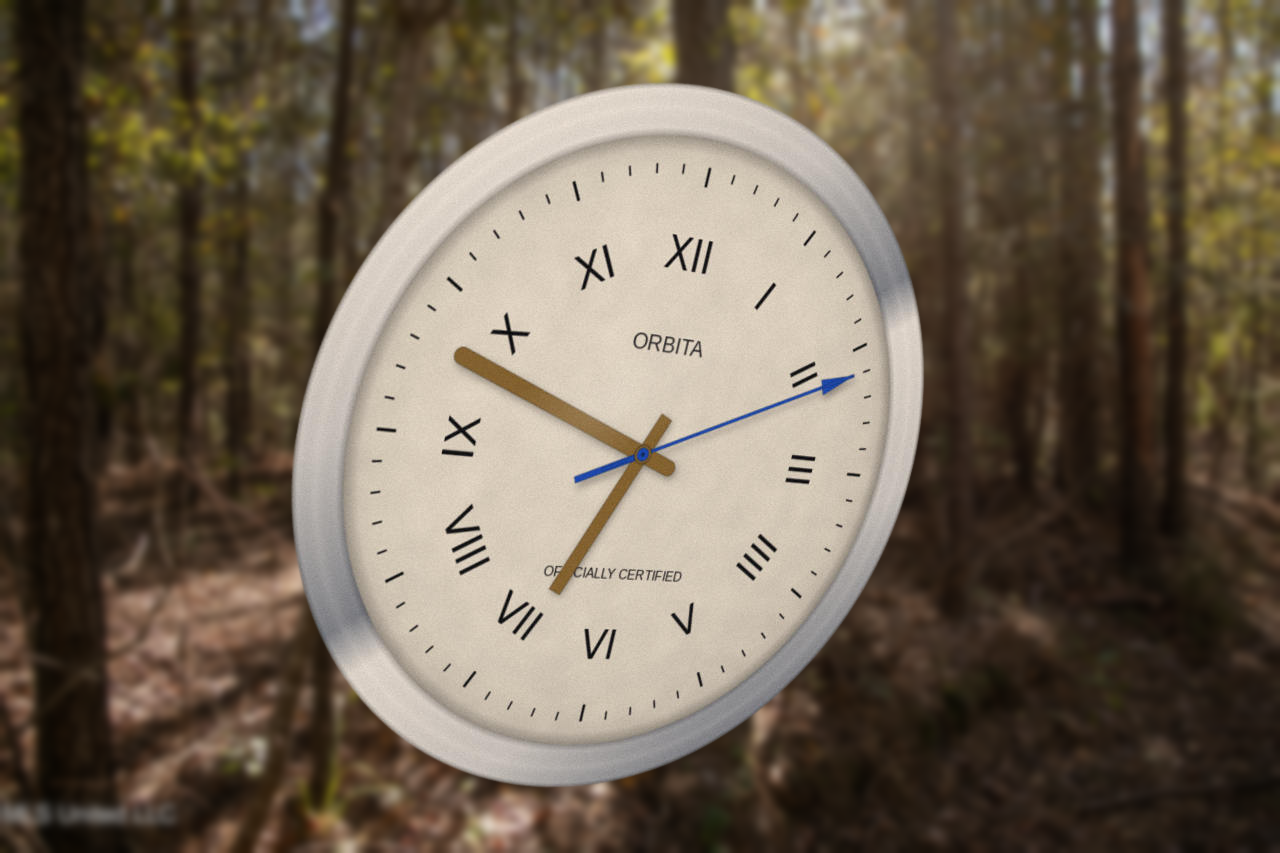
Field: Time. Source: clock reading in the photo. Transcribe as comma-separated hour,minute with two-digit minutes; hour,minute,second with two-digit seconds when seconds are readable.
6,48,11
